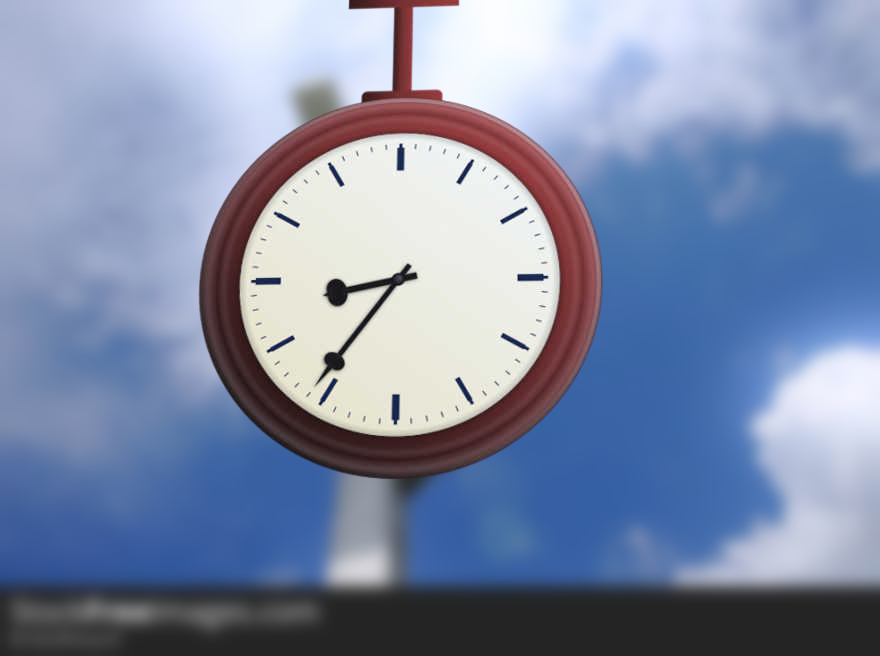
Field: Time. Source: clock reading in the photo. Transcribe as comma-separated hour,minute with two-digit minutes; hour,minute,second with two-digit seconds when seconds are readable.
8,36
